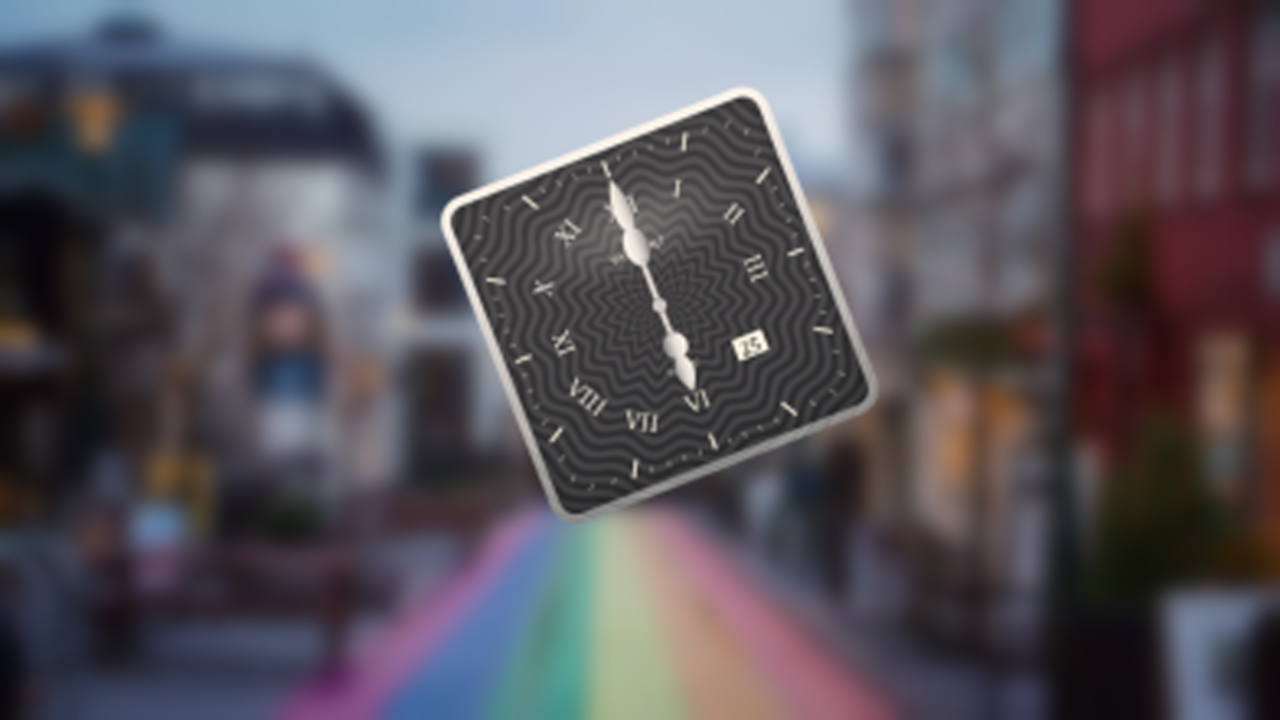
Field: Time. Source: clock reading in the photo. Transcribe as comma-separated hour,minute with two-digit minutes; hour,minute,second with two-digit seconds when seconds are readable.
6,00
